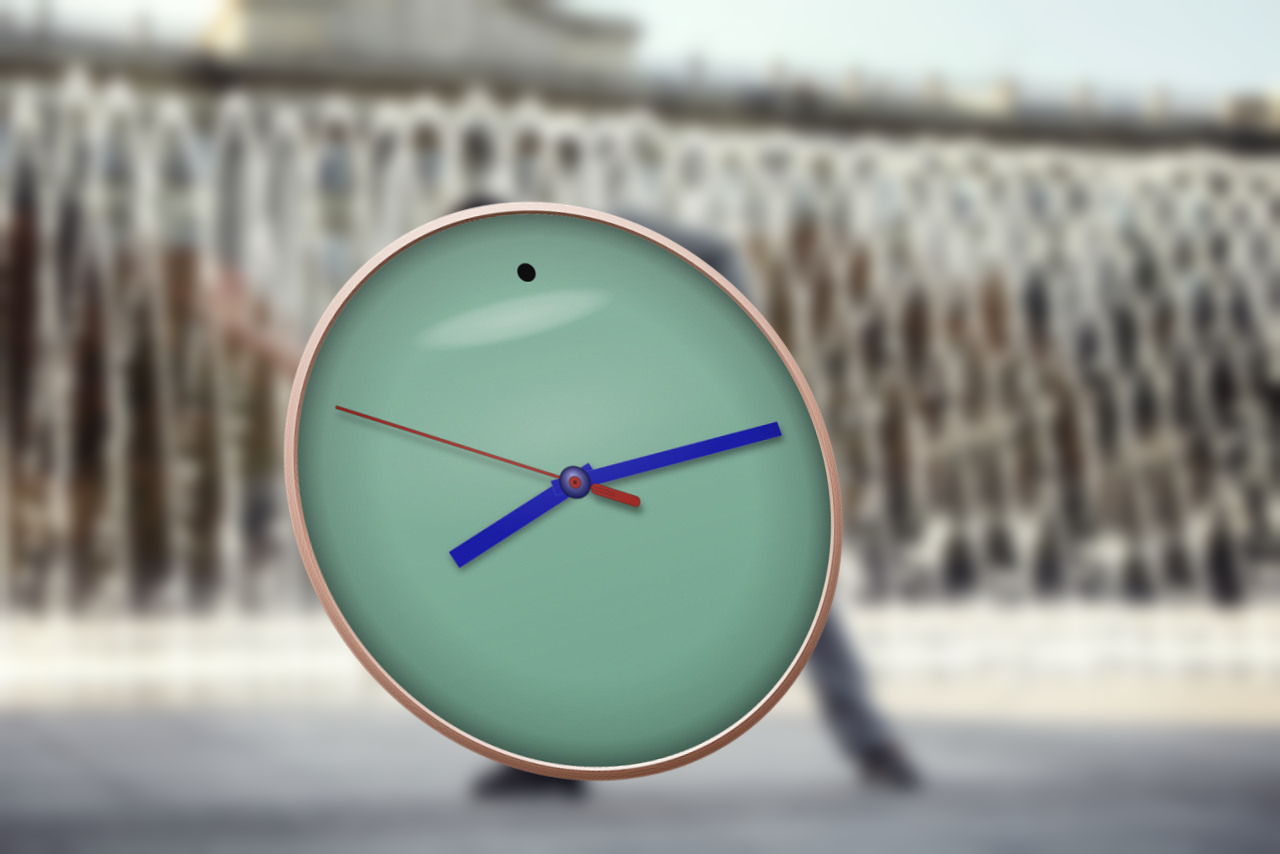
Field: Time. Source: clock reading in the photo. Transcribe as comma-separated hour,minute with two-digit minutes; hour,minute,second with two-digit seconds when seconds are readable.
8,13,49
